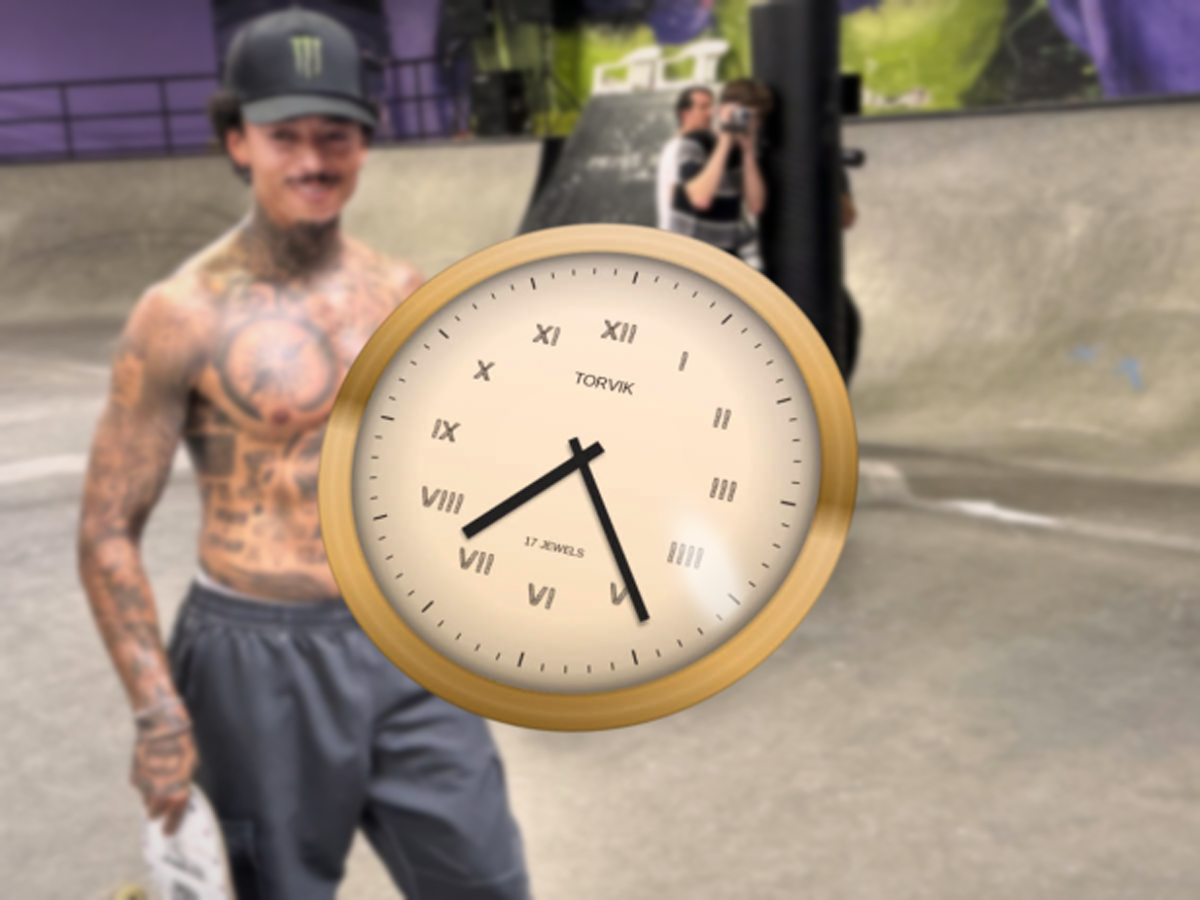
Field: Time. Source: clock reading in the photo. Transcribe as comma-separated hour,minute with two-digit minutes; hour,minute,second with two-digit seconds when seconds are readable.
7,24
